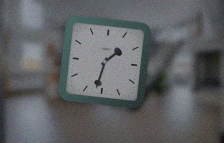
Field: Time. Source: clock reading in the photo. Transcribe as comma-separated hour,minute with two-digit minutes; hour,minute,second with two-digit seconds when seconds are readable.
1,32
